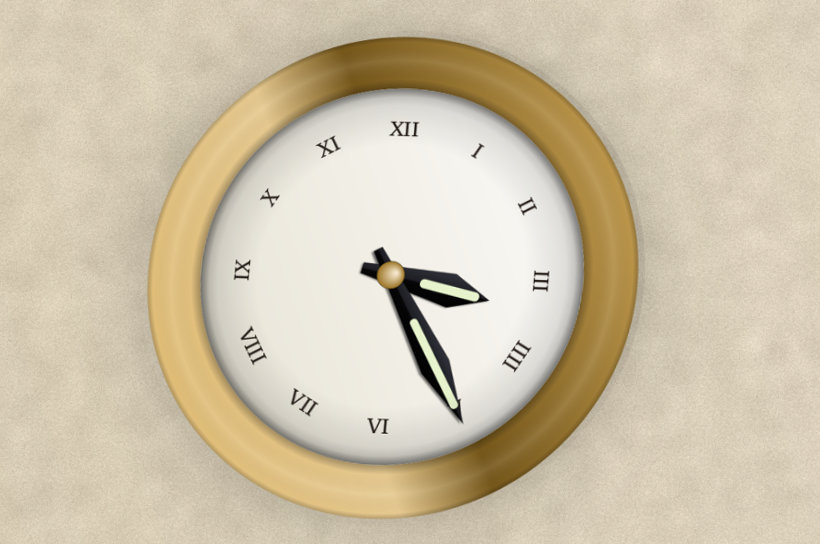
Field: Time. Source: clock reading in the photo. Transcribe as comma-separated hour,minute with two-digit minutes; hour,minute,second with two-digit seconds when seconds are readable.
3,25
